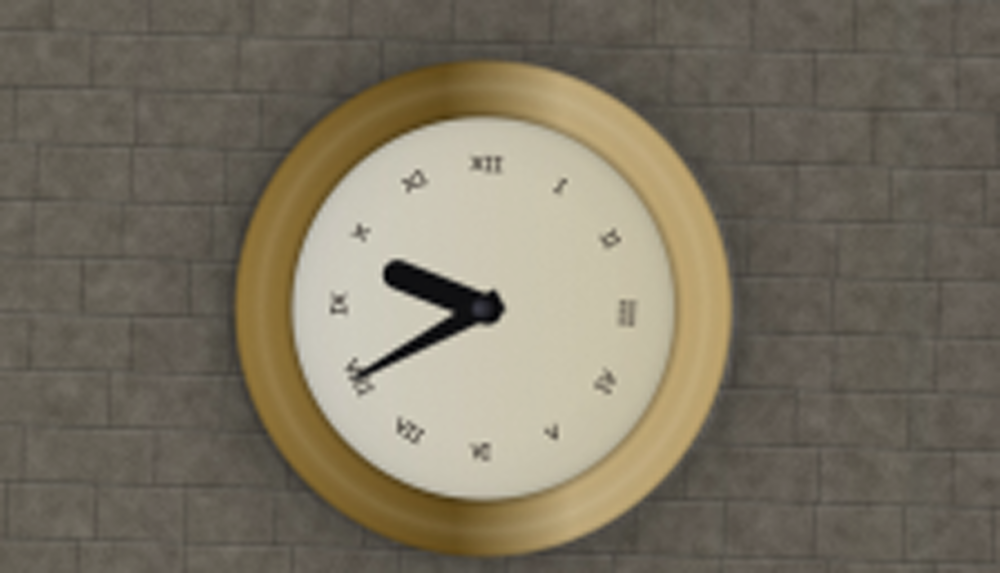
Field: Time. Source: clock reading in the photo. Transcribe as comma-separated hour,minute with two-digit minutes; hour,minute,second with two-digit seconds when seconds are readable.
9,40
